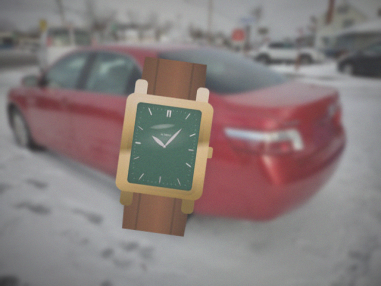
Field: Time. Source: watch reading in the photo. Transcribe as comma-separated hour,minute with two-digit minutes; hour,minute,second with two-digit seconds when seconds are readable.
10,06
